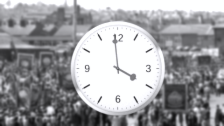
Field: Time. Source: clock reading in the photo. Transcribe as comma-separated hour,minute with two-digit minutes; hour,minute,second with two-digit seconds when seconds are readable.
3,59
